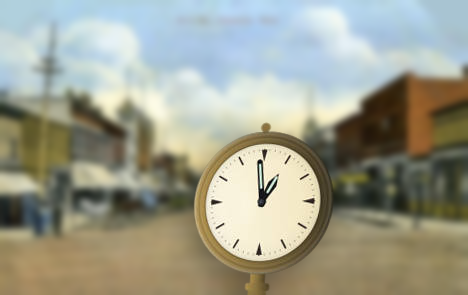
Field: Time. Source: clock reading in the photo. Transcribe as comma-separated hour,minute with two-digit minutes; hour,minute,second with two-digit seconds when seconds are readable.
12,59
